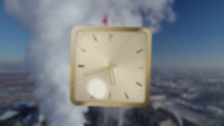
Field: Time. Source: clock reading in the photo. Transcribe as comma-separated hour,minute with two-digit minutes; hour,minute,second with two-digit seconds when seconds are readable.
5,42
